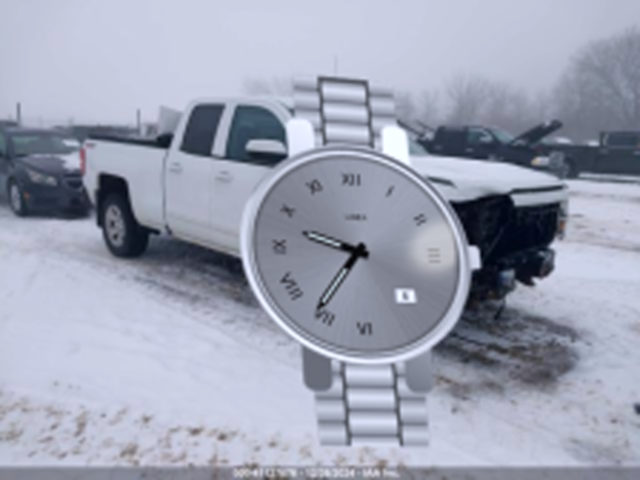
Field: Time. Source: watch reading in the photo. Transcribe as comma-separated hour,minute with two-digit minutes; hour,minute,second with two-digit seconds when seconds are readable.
9,36
